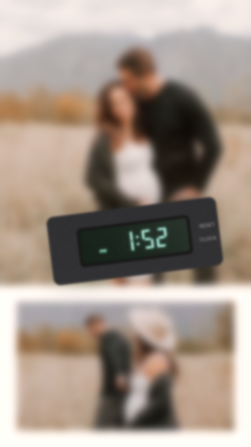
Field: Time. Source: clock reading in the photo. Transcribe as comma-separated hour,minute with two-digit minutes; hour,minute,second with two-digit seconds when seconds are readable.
1,52
